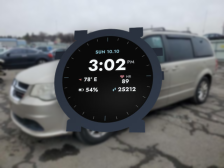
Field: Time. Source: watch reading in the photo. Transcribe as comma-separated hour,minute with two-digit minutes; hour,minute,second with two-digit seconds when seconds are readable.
3,02
